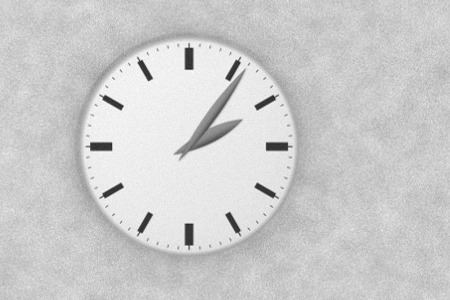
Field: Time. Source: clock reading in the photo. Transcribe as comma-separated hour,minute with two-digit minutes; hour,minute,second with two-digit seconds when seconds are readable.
2,06
